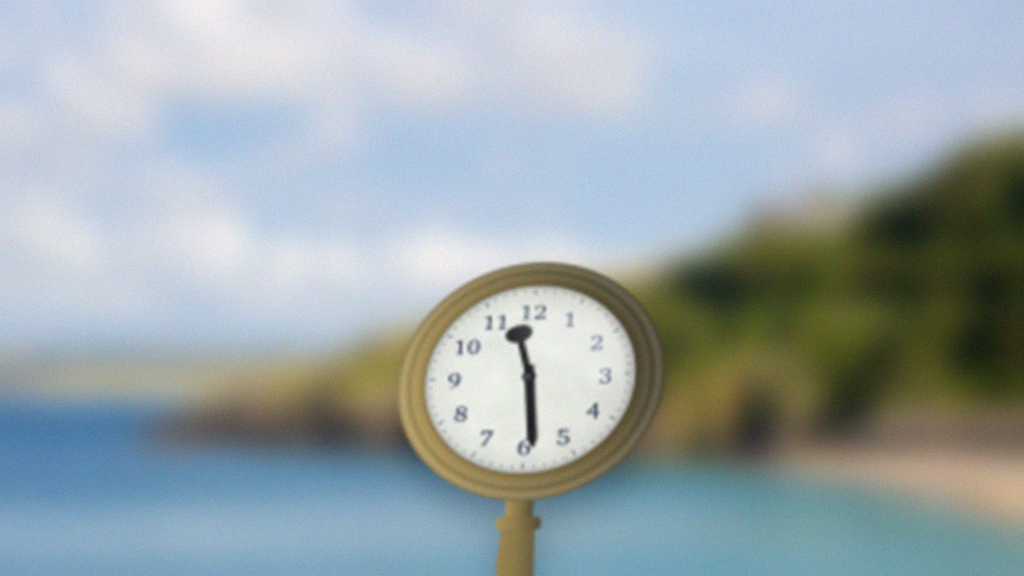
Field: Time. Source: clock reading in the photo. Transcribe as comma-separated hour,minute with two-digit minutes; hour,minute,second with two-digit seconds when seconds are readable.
11,29
